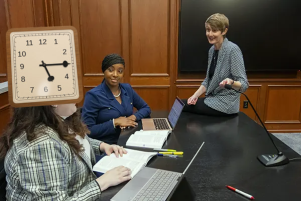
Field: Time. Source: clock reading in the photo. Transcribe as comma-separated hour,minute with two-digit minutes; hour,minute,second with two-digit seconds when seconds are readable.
5,15
